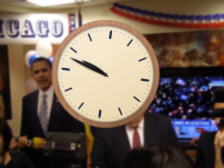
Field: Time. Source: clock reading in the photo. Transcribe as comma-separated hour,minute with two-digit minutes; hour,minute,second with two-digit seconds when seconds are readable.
9,48
